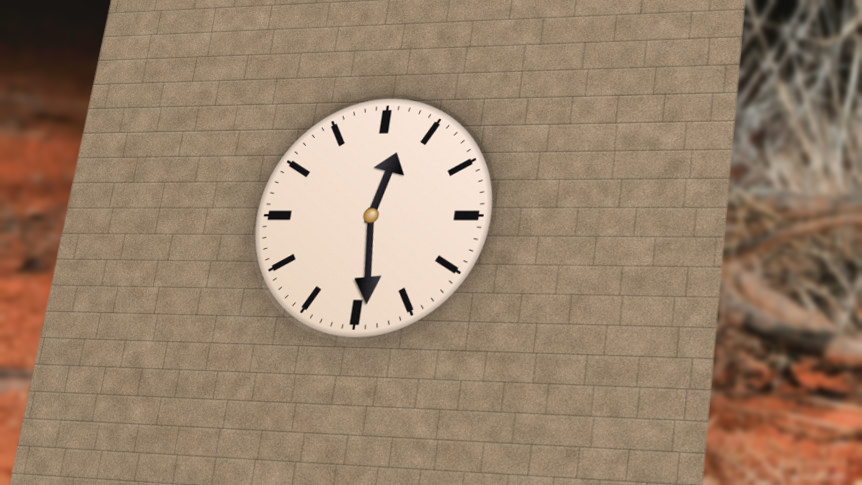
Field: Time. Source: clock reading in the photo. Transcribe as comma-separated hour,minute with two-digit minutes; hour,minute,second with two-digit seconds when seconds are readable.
12,29
